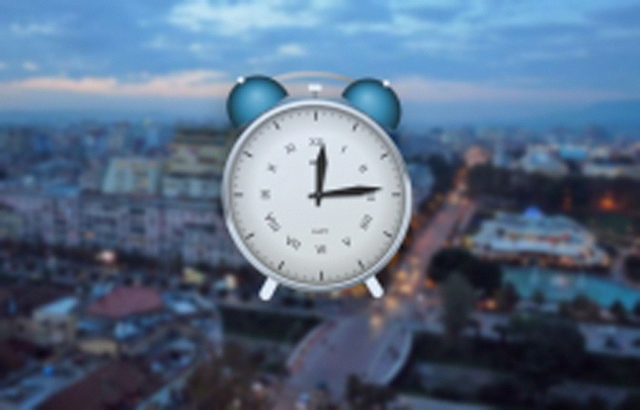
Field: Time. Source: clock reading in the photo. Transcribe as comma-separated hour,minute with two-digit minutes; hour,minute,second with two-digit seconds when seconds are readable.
12,14
